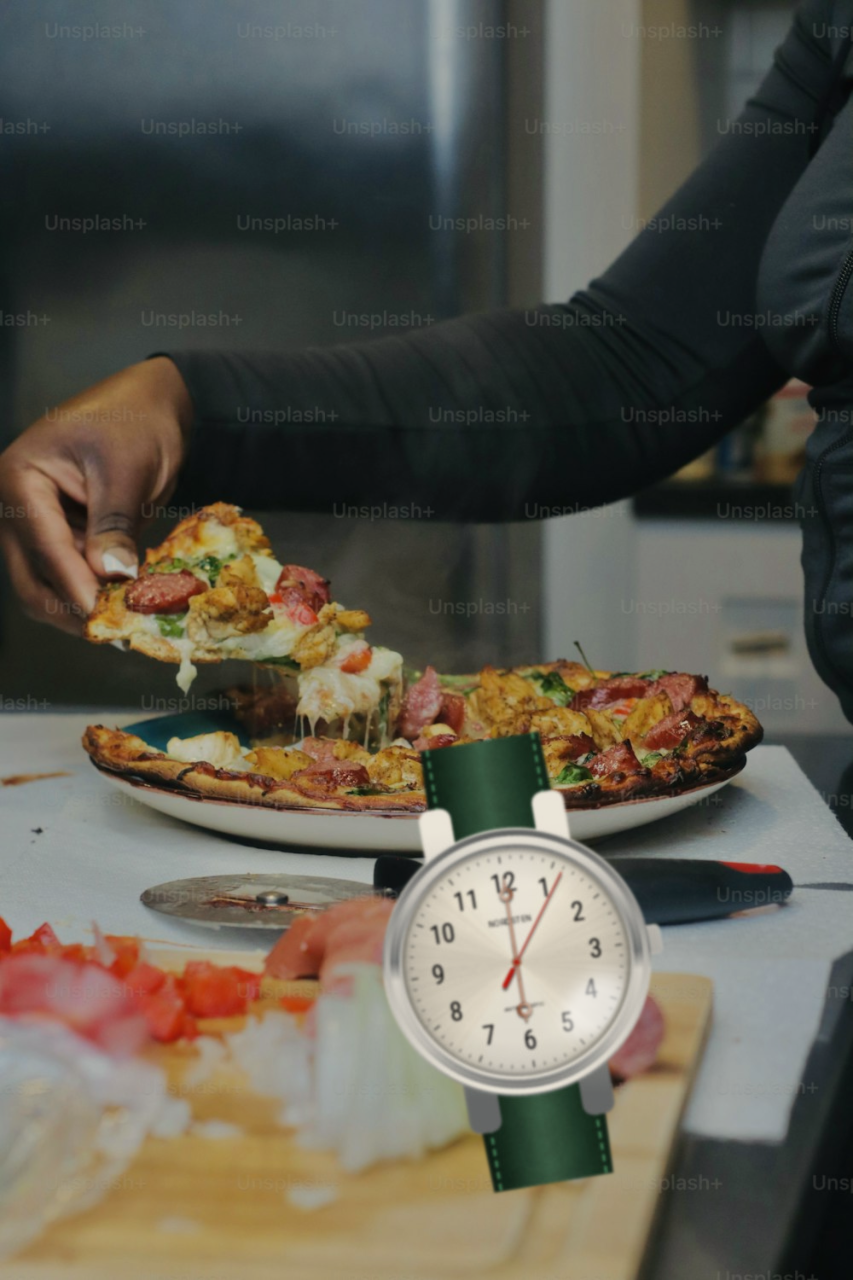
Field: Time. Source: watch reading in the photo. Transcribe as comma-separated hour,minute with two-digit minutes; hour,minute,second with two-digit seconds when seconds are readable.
6,00,06
